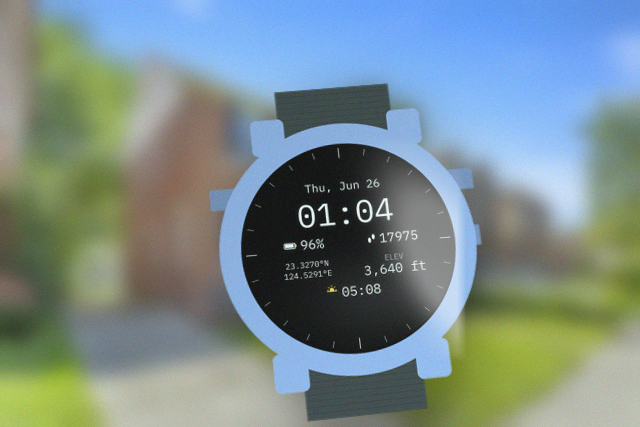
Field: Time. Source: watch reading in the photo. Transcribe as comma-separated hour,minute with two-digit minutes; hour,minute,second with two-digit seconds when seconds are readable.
1,04
